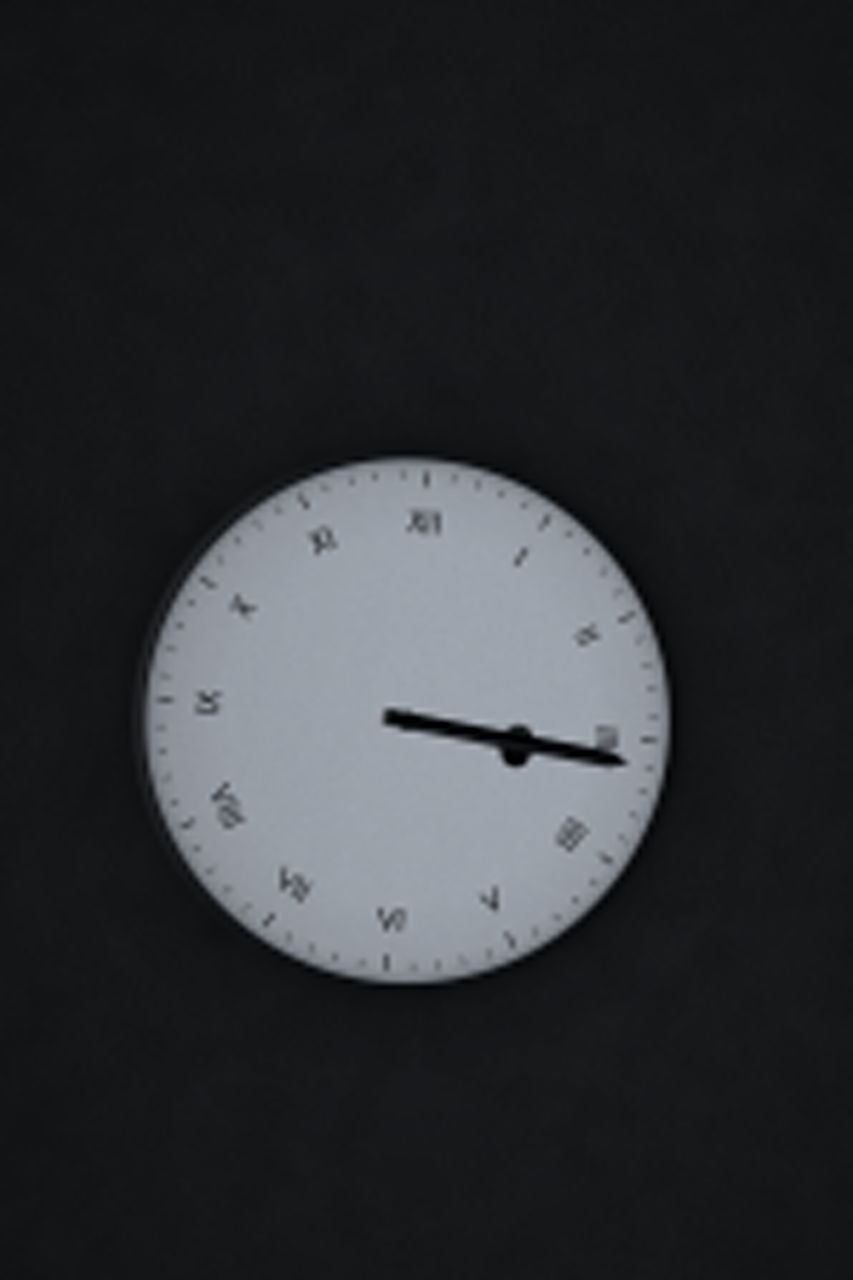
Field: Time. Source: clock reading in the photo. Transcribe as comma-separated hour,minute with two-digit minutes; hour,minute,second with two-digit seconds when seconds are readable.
3,16
